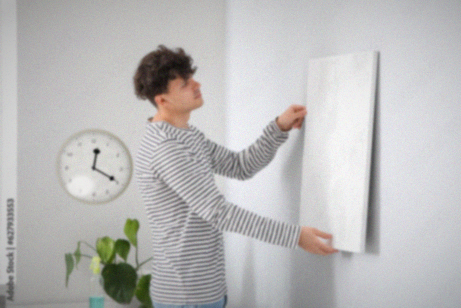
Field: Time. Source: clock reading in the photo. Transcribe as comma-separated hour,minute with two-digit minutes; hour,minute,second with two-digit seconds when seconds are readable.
12,20
